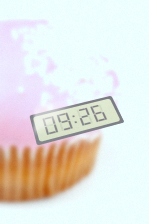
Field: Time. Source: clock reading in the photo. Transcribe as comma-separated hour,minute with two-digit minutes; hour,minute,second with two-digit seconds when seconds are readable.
9,26
